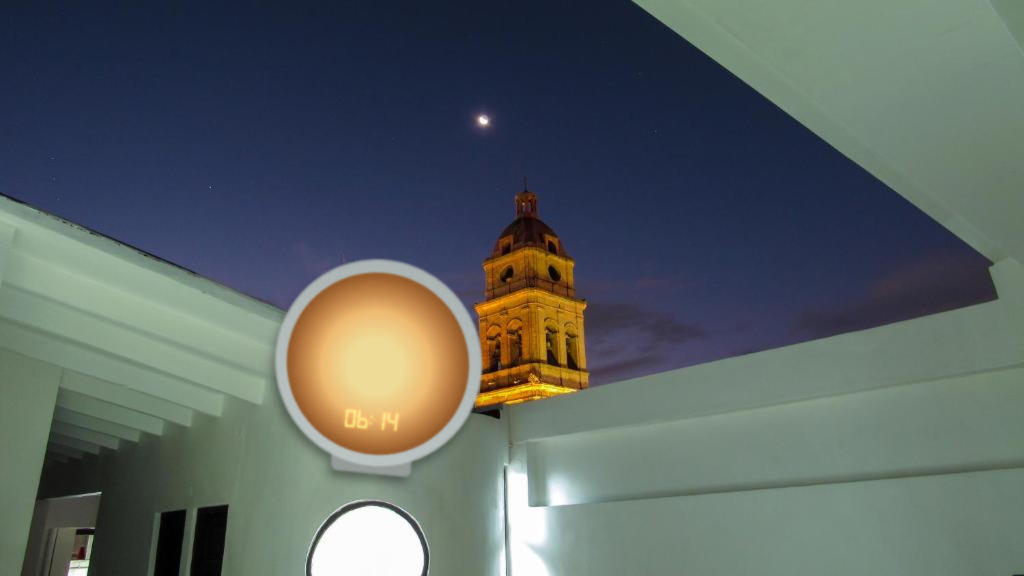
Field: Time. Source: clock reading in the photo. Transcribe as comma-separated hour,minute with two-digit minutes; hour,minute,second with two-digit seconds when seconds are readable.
6,14
